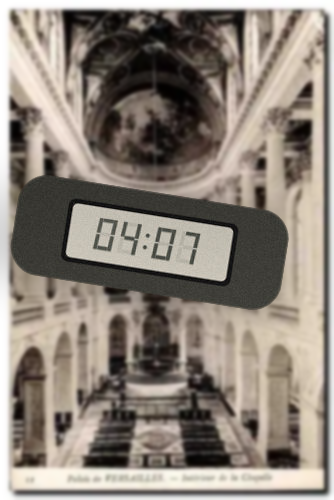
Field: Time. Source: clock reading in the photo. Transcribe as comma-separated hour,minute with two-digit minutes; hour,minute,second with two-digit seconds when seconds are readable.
4,07
